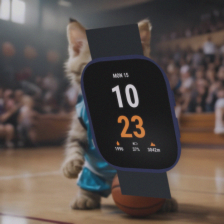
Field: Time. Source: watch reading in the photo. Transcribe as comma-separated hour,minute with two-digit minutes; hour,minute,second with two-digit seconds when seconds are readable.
10,23
